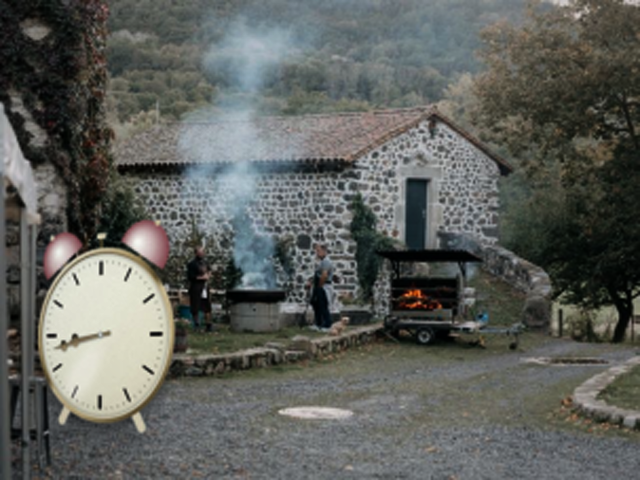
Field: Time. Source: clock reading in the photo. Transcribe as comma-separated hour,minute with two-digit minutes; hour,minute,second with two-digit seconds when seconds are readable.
8,43
